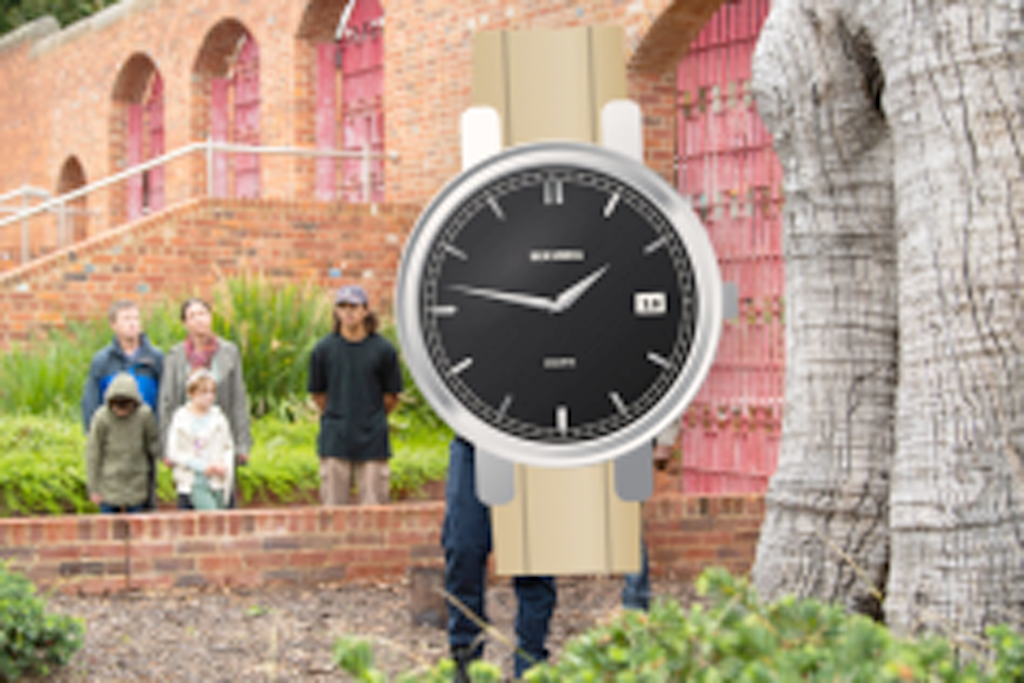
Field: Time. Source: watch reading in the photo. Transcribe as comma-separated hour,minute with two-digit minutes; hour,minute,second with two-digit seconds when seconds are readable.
1,47
